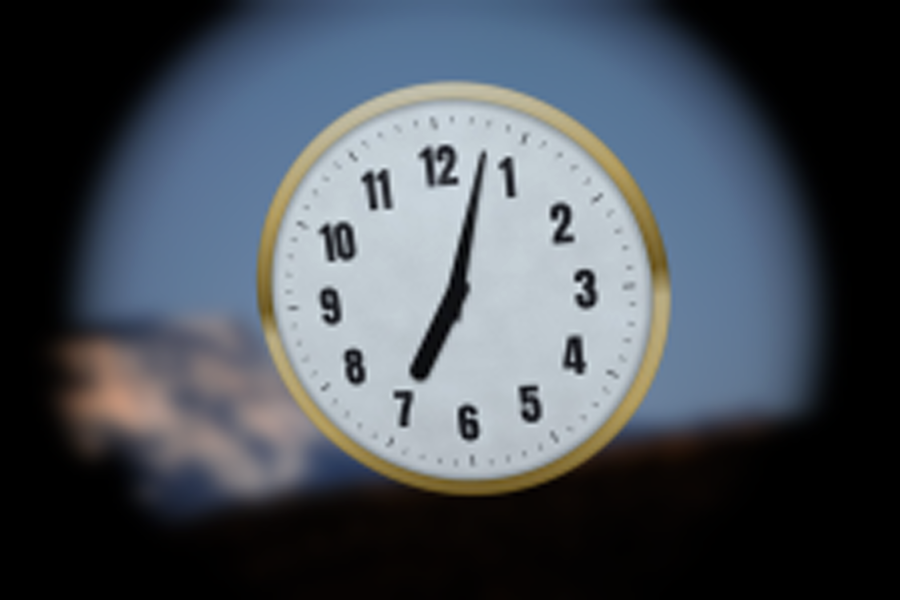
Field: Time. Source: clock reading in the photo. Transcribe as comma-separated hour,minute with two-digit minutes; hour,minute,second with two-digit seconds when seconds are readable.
7,03
